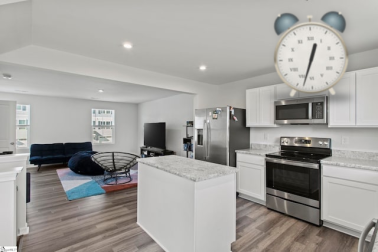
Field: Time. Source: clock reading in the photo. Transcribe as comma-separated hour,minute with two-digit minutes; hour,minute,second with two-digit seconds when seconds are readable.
12,33
